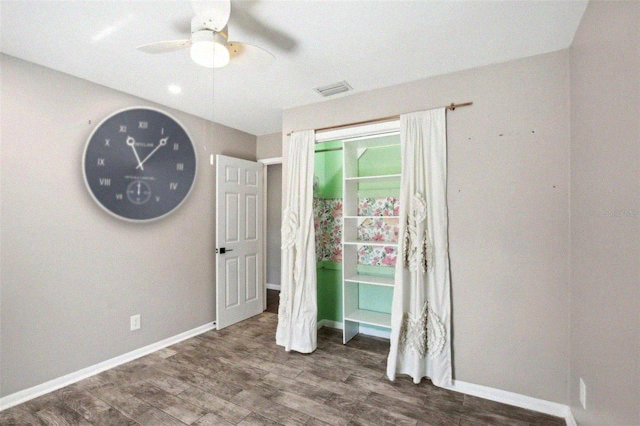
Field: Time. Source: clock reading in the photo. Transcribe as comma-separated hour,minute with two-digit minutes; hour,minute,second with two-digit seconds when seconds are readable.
11,07
